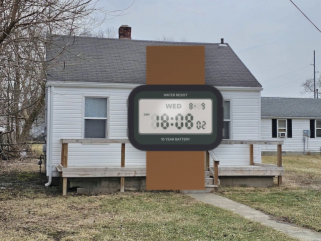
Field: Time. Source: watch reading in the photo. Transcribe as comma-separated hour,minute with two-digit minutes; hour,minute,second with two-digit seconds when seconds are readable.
18,08
